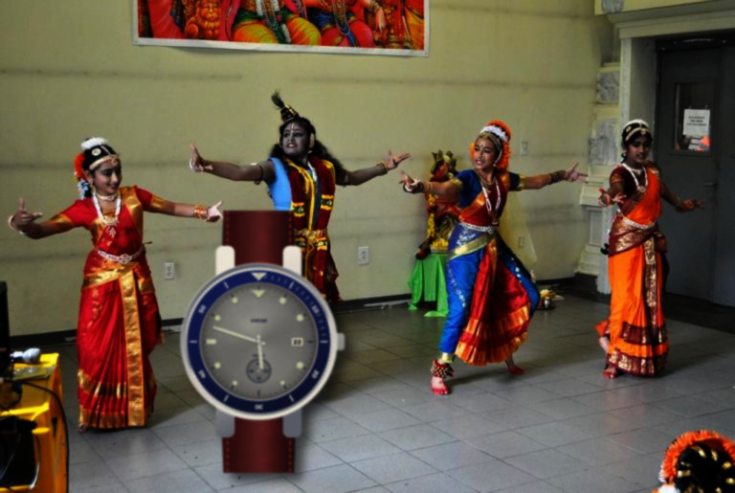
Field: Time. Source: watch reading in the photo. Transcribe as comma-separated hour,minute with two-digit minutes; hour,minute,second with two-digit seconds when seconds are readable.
5,48
